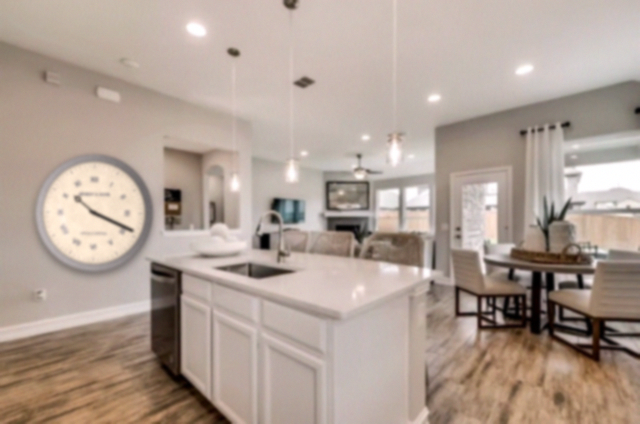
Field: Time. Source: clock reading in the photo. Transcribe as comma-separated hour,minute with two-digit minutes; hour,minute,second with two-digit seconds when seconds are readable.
10,19
